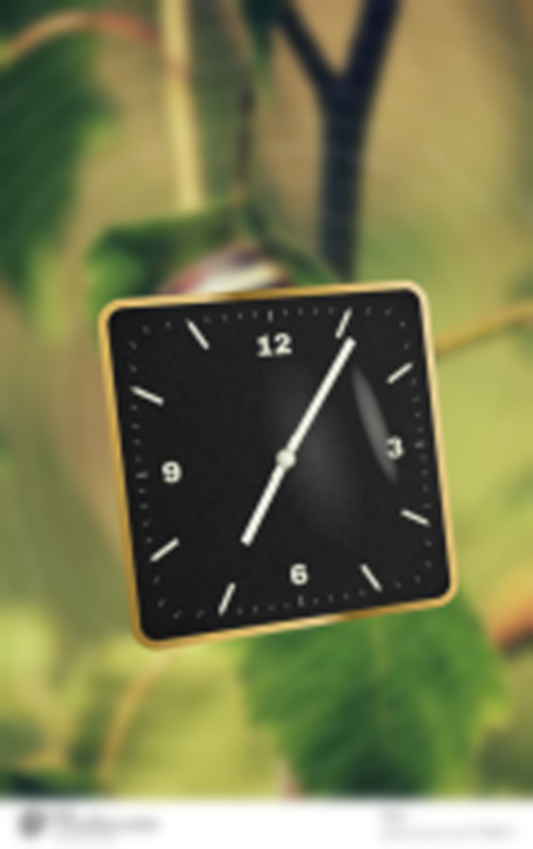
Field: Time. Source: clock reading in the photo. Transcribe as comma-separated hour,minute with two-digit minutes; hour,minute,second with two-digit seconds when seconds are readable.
7,06
